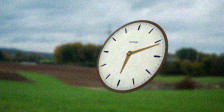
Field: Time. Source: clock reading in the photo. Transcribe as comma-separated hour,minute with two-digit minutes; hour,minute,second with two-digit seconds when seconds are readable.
6,11
